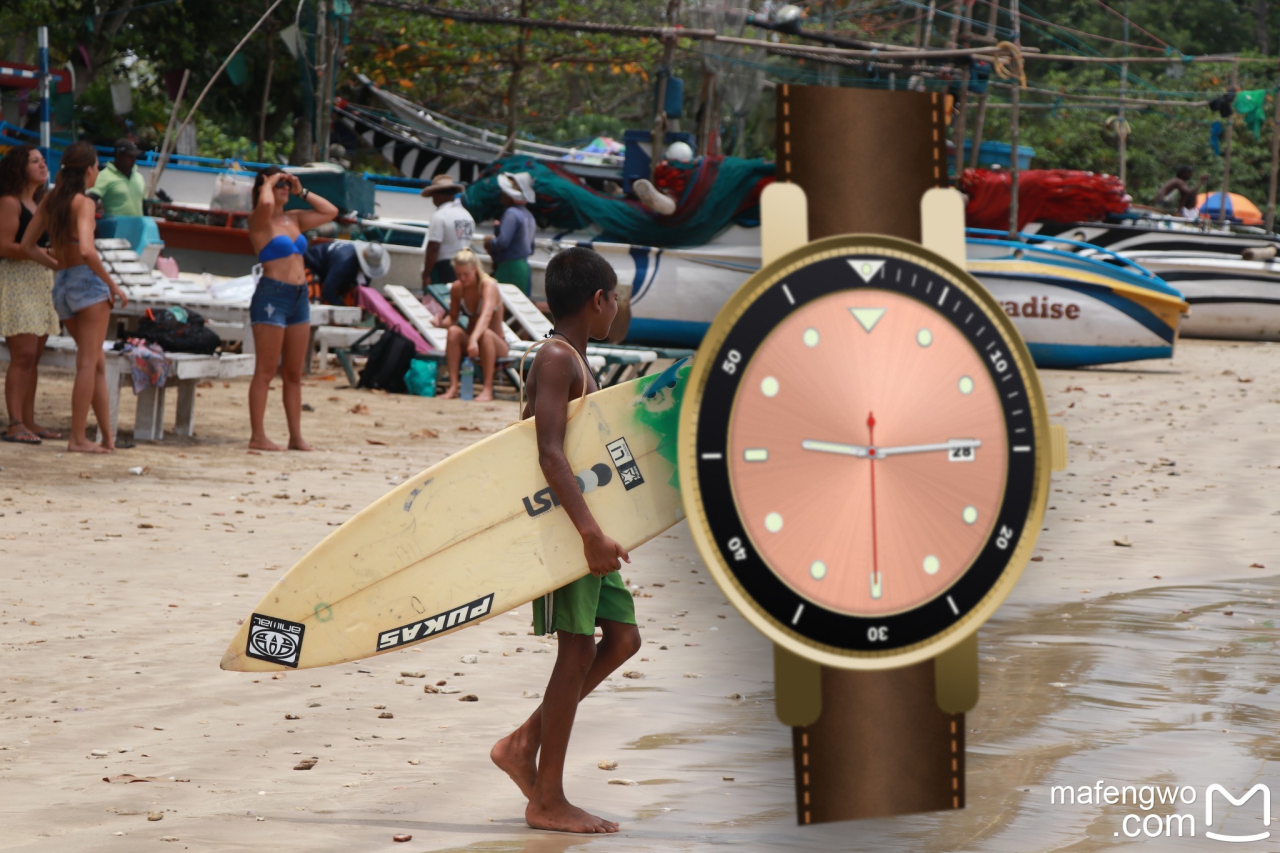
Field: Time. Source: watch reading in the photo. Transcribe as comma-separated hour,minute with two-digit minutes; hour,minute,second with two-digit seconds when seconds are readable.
9,14,30
